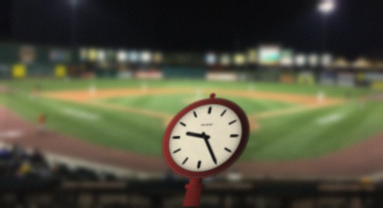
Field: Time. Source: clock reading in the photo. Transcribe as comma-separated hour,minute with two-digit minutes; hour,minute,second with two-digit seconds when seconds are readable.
9,25
